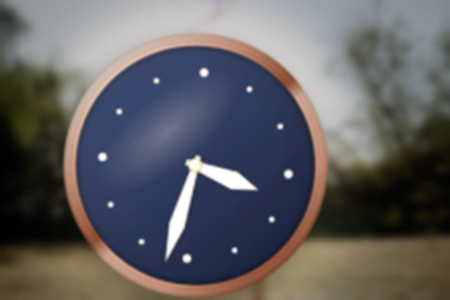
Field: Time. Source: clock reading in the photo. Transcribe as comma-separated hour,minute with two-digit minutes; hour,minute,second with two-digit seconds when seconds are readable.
3,32
